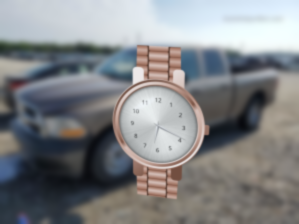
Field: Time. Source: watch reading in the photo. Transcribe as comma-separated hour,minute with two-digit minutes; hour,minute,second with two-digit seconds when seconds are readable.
6,19
